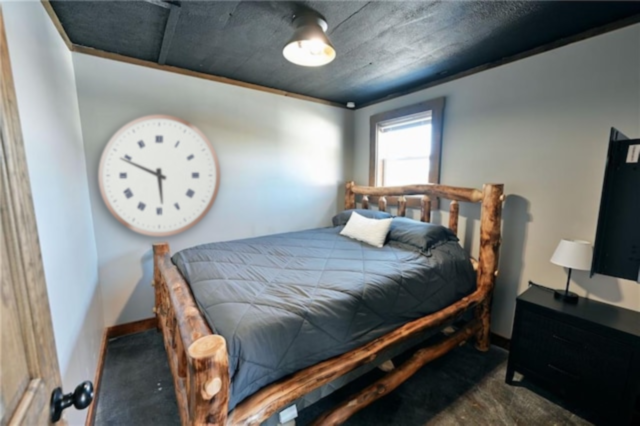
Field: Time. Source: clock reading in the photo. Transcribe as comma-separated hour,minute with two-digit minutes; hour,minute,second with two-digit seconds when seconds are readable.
5,49
